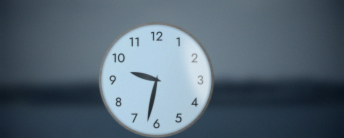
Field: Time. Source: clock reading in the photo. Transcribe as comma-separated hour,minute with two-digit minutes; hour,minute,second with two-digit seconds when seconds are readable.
9,32
